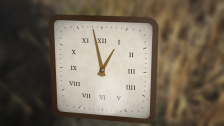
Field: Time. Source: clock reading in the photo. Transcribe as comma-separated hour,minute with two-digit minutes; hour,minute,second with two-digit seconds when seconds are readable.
12,58
